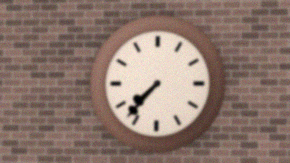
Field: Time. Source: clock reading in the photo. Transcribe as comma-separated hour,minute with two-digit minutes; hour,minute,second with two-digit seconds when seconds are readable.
7,37
